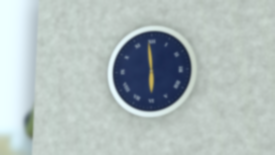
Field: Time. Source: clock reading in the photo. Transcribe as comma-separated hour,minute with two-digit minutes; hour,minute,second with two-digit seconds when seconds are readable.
5,59
